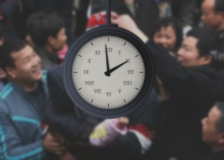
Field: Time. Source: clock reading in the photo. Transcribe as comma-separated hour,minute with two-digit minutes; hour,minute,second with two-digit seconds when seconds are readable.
1,59
